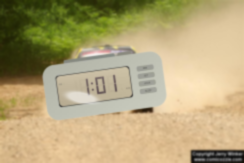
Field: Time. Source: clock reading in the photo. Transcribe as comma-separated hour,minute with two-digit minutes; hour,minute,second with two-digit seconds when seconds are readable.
1,01
